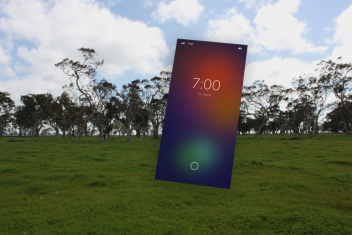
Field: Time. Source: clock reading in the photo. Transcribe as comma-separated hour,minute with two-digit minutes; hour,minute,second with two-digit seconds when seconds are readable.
7,00
